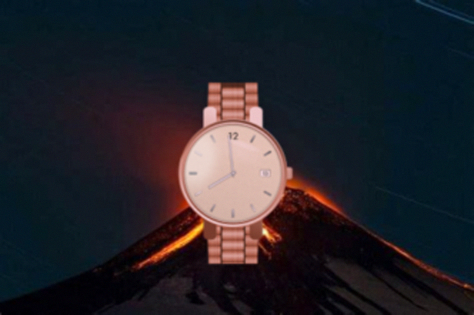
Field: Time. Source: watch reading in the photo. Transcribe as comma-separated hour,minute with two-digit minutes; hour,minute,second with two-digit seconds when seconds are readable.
7,59
